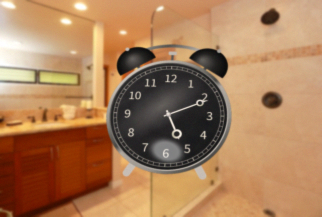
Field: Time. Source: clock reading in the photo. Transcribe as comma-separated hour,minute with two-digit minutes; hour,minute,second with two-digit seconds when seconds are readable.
5,11
